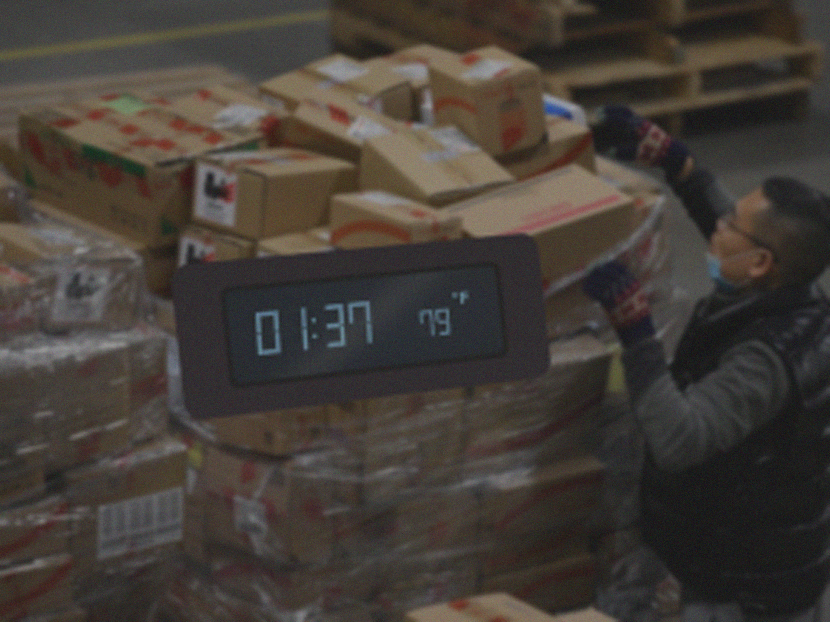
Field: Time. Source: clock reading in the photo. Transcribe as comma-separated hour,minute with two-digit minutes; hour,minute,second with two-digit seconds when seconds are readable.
1,37
